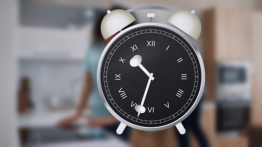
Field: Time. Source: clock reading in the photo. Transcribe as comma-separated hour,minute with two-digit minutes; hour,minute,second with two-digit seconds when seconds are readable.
10,33
